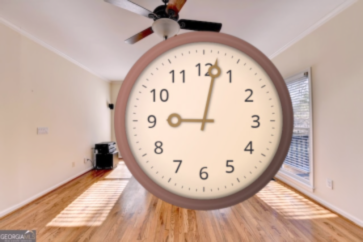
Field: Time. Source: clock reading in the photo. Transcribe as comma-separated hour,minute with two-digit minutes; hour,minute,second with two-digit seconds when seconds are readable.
9,02
